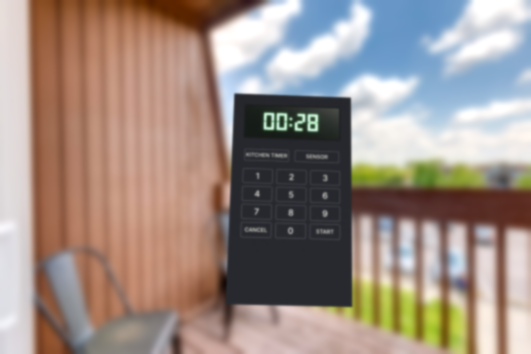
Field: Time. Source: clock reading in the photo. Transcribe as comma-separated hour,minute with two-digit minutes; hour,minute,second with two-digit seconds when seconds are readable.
0,28
